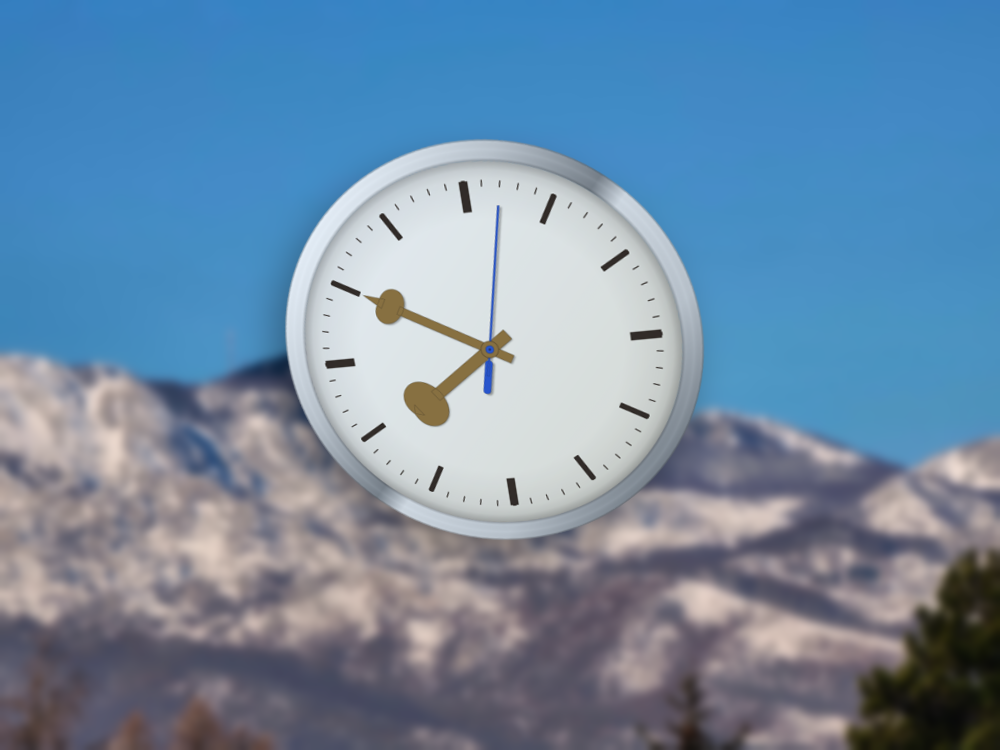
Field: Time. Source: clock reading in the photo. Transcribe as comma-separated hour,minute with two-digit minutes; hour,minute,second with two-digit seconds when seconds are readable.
7,50,02
